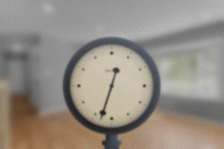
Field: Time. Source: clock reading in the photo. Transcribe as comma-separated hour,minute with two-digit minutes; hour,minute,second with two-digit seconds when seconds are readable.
12,33
